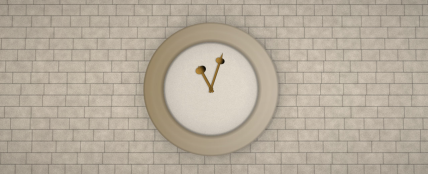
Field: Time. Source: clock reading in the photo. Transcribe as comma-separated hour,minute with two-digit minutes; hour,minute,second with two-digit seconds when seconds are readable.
11,03
